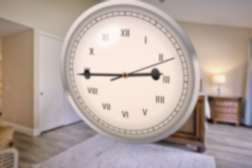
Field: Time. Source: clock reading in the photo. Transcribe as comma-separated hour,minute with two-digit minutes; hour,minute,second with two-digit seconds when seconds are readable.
2,44,11
